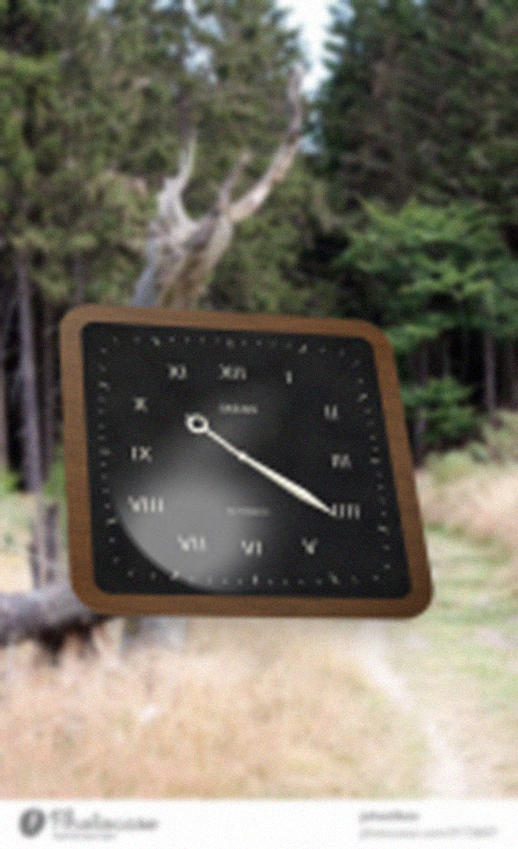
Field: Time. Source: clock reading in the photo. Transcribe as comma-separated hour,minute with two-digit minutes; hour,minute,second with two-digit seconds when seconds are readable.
10,21
